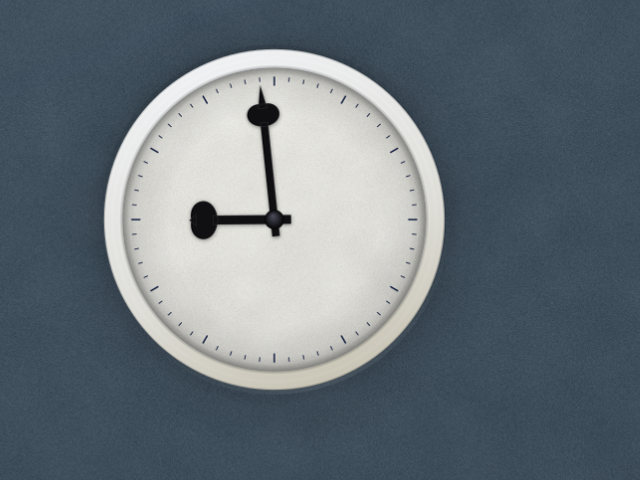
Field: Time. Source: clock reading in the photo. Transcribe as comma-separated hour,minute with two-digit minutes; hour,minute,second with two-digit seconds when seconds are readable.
8,59
